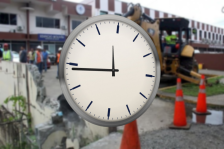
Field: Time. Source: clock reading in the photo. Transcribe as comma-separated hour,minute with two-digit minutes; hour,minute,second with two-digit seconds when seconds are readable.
11,44
